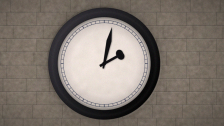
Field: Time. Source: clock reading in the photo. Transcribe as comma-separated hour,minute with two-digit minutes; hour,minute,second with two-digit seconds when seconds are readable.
2,02
